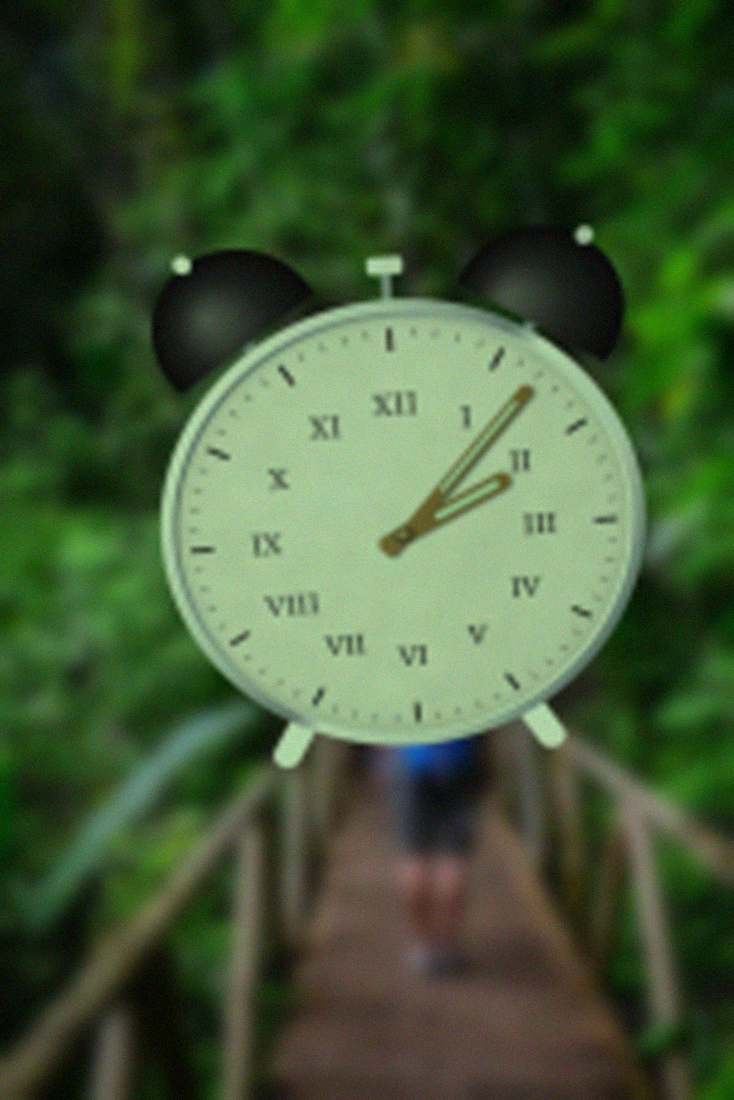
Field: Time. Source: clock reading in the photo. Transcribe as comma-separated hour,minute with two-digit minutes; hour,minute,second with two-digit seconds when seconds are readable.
2,07
